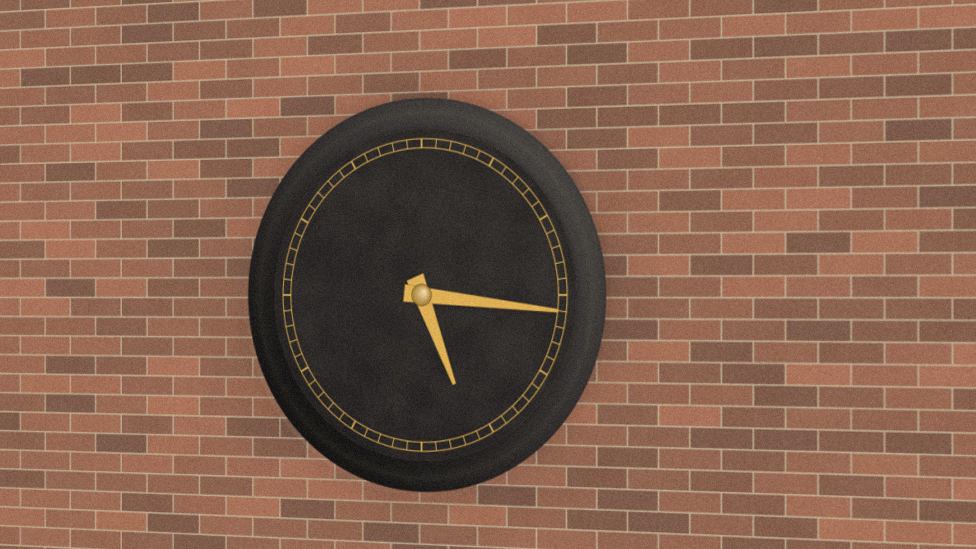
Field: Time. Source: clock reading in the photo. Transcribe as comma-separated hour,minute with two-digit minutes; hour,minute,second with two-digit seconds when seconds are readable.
5,16
